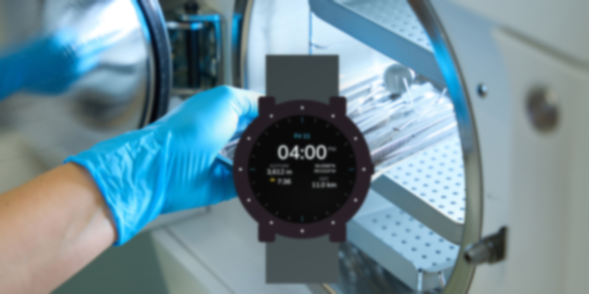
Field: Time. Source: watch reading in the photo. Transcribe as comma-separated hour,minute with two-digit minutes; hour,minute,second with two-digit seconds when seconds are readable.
4,00
